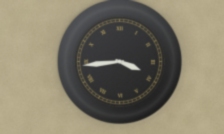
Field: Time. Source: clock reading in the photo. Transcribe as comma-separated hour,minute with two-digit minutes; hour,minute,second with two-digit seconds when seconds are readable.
3,44
